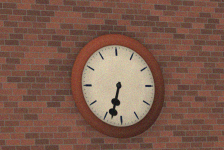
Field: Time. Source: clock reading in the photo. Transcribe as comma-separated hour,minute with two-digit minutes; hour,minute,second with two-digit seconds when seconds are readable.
6,33
